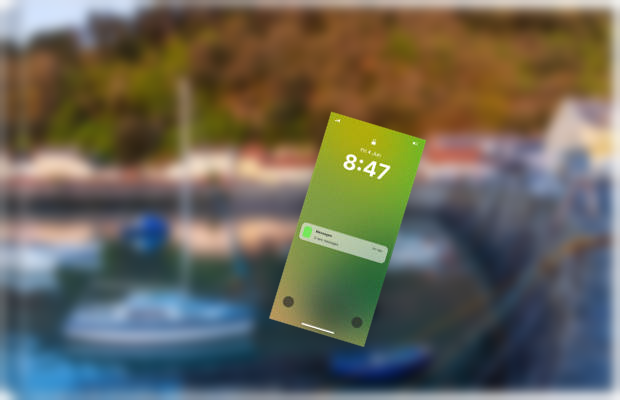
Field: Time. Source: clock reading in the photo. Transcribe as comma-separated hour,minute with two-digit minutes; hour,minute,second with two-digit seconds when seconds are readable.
8,47
